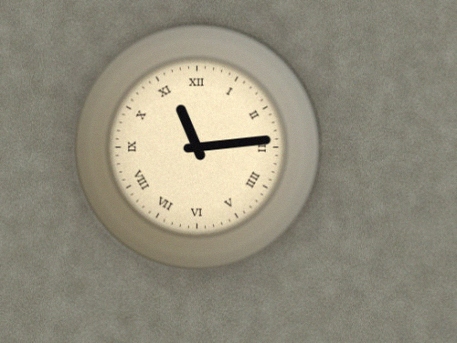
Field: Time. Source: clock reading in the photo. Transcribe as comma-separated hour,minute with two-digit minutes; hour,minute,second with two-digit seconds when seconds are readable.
11,14
